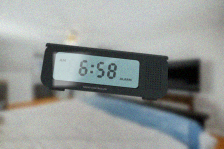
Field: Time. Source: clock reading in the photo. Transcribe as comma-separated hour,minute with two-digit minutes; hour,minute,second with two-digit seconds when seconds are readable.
6,58
